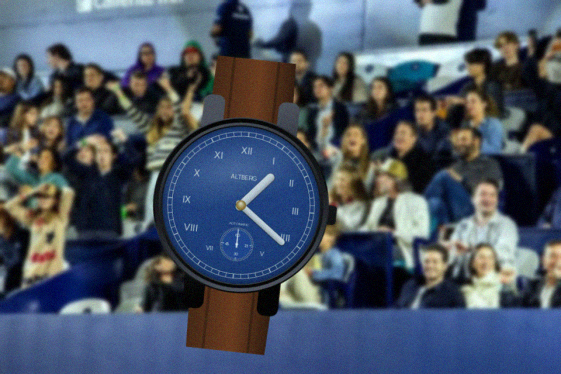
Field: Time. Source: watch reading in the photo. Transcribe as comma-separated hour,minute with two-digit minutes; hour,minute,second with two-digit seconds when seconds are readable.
1,21
